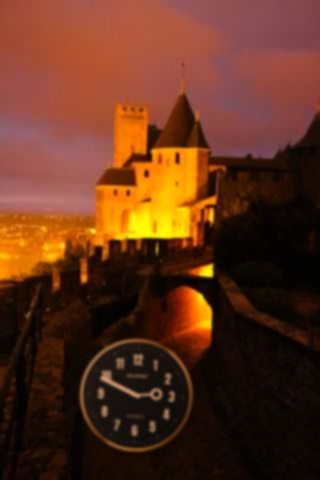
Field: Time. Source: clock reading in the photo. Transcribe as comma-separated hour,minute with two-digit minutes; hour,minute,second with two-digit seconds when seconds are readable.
2,49
